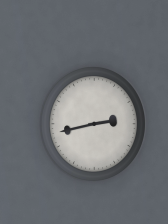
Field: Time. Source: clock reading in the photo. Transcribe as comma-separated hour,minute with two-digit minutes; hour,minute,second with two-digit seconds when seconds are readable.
2,43
